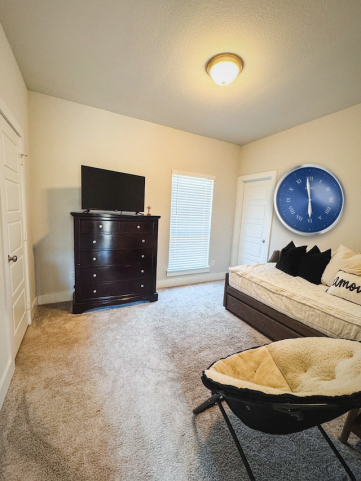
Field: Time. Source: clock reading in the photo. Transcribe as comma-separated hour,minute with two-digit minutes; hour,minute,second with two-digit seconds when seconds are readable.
5,59
